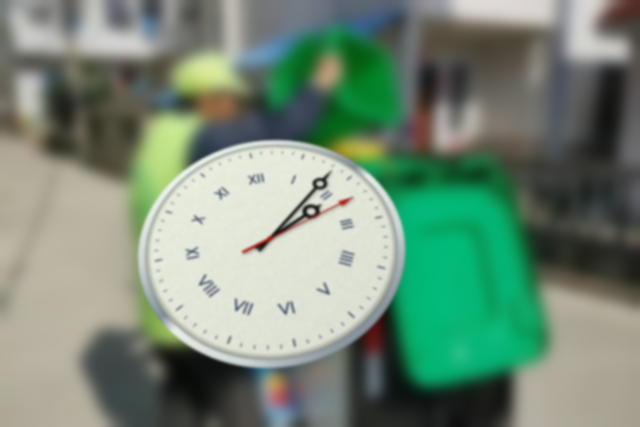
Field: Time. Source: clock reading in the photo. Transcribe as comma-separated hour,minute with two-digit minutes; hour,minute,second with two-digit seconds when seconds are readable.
2,08,12
